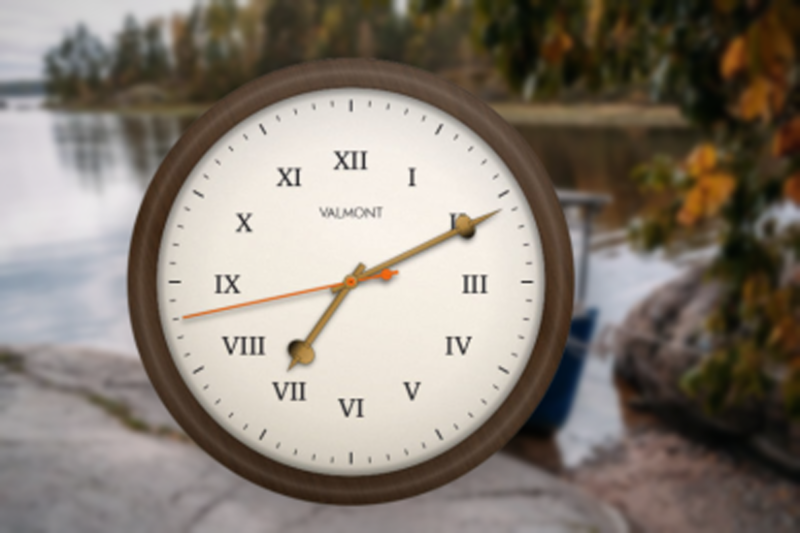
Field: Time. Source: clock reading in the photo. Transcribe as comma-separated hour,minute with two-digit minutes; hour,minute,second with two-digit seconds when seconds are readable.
7,10,43
